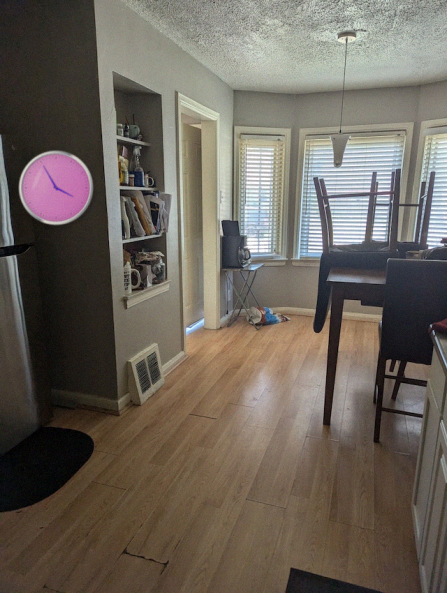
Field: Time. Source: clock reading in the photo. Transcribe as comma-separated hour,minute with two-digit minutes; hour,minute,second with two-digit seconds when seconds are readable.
3,55
